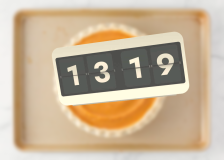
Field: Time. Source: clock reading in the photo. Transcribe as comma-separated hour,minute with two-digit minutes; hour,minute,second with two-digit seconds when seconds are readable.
13,19
